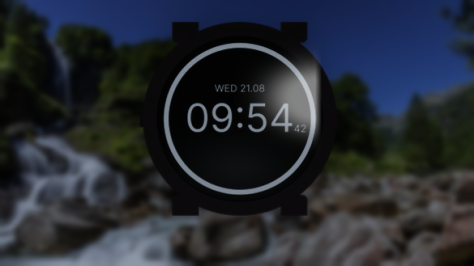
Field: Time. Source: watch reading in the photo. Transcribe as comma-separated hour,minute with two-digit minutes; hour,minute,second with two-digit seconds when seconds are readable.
9,54,42
